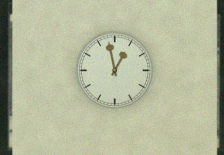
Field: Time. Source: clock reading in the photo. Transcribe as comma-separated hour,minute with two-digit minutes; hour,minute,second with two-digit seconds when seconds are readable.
12,58
